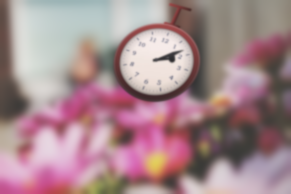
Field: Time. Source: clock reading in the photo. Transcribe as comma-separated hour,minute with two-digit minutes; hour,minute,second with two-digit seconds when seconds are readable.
2,08
